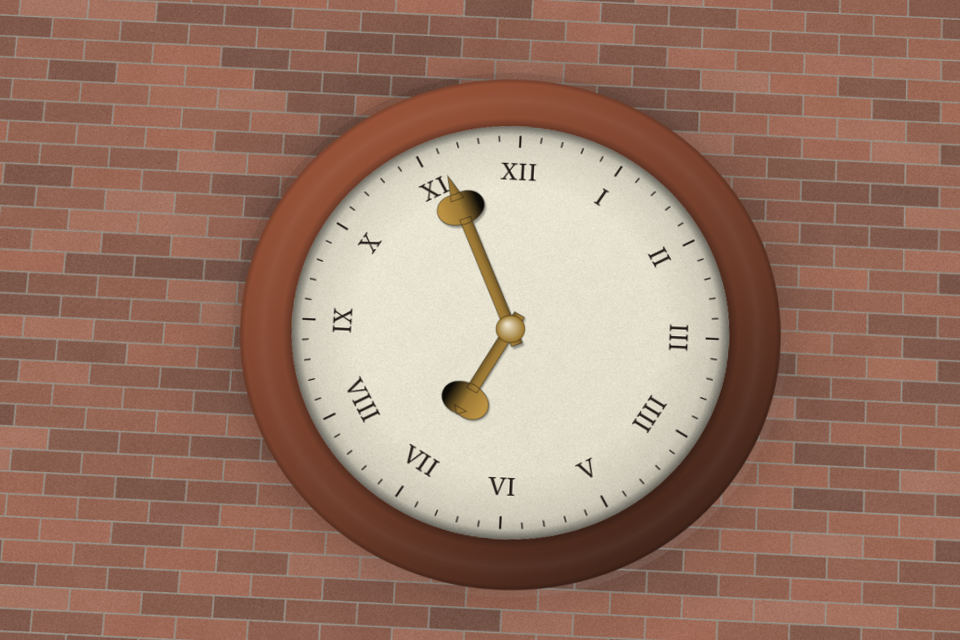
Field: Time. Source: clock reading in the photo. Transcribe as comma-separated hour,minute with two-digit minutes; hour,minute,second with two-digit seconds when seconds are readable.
6,56
